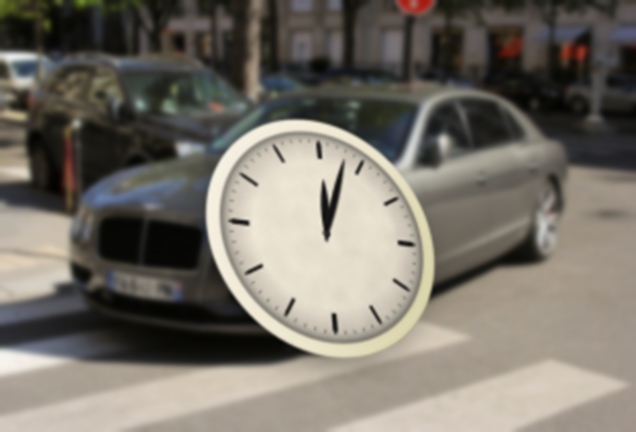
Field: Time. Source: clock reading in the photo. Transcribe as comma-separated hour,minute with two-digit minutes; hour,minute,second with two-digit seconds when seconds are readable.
12,03
